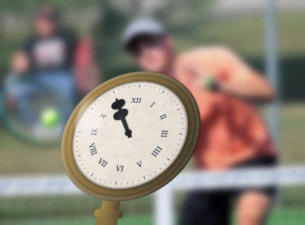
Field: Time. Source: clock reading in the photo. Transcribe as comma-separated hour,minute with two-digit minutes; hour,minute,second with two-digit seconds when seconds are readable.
10,55
